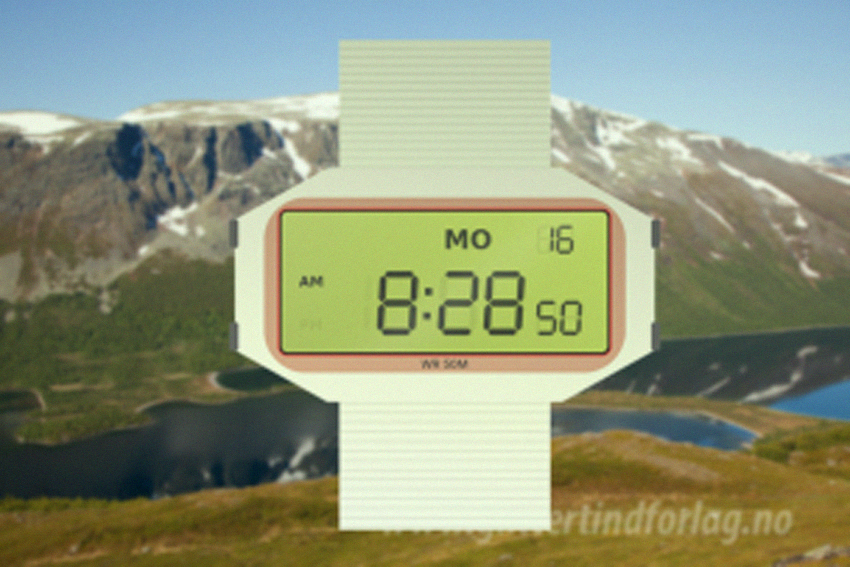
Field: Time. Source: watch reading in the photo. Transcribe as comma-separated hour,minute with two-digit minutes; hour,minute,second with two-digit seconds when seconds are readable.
8,28,50
